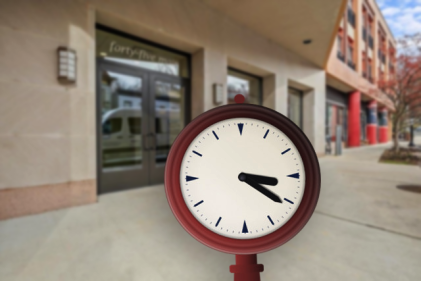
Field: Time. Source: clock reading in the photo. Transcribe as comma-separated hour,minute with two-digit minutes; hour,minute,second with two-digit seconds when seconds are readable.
3,21
